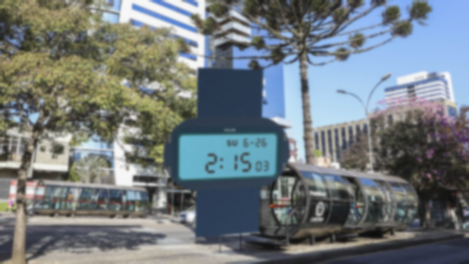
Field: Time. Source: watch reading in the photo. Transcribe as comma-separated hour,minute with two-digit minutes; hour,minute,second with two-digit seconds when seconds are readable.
2,15
